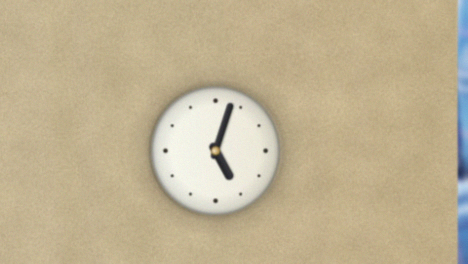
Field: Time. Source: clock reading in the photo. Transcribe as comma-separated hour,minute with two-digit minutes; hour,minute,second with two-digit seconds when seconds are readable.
5,03
